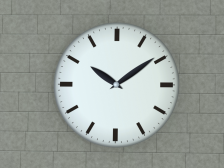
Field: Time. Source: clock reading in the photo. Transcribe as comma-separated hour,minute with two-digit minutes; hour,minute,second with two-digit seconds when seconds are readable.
10,09
